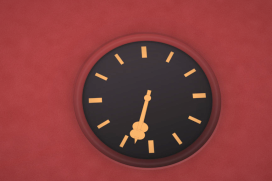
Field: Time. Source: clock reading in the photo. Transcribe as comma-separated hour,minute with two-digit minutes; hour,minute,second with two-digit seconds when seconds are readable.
6,33
